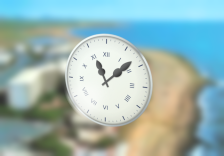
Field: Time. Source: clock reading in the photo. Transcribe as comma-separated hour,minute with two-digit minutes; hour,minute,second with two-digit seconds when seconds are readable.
11,08
